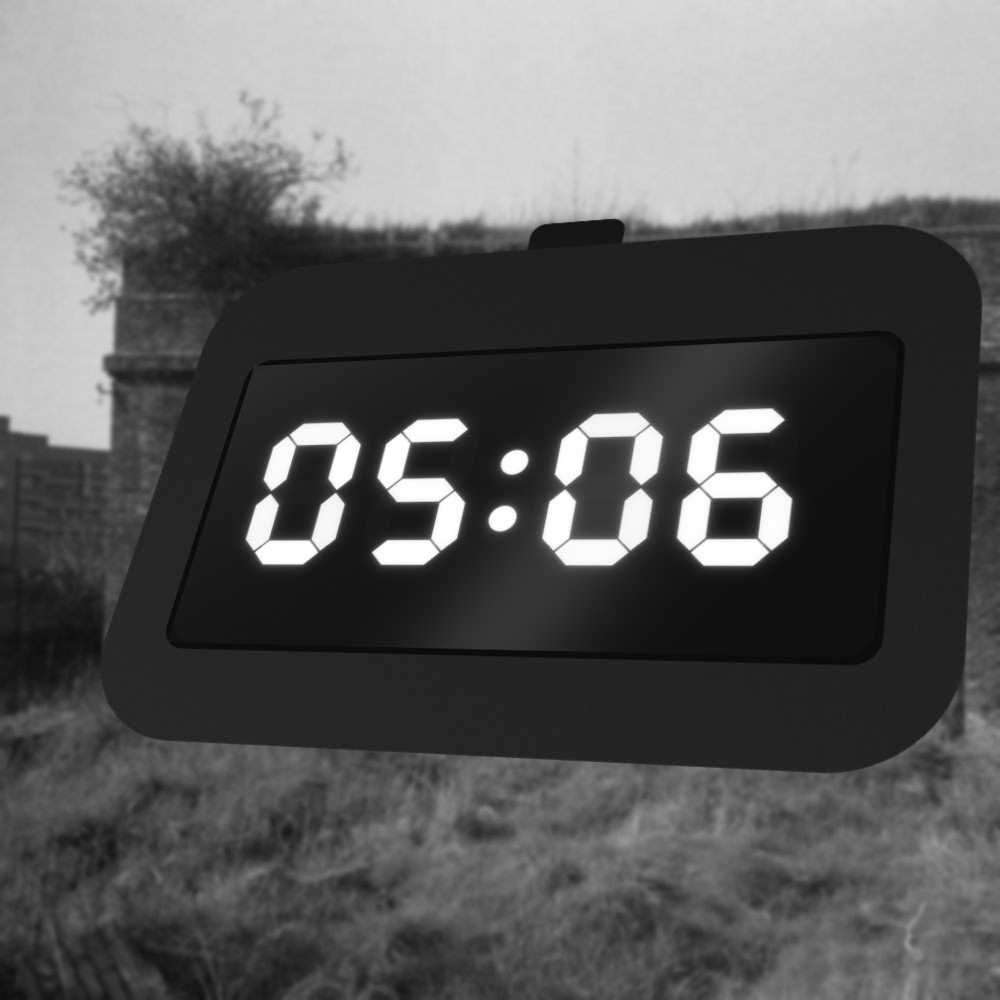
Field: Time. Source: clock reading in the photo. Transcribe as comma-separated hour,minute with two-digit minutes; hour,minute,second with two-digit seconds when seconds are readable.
5,06
